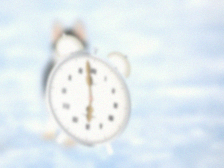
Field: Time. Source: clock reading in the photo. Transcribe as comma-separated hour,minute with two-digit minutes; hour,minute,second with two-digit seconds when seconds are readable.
5,58
